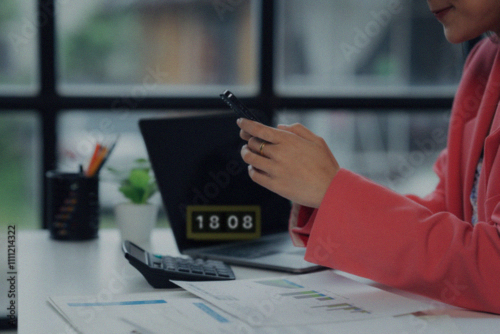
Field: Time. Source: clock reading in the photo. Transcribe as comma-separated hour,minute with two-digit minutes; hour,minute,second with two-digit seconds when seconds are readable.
18,08
